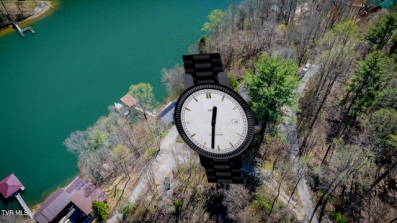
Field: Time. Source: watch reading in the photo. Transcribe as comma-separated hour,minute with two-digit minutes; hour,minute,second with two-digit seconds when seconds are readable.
12,32
